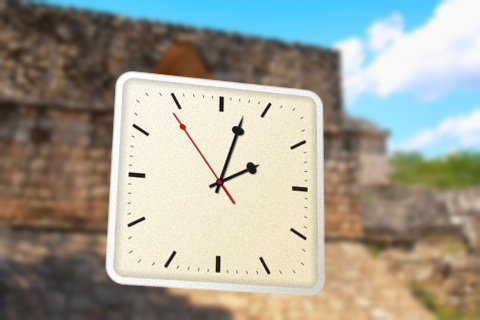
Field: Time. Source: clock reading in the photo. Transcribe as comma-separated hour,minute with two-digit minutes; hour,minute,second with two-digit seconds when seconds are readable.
2,02,54
